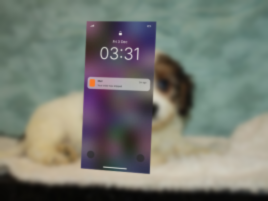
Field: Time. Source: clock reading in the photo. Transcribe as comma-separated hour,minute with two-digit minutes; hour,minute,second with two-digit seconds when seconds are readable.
3,31
